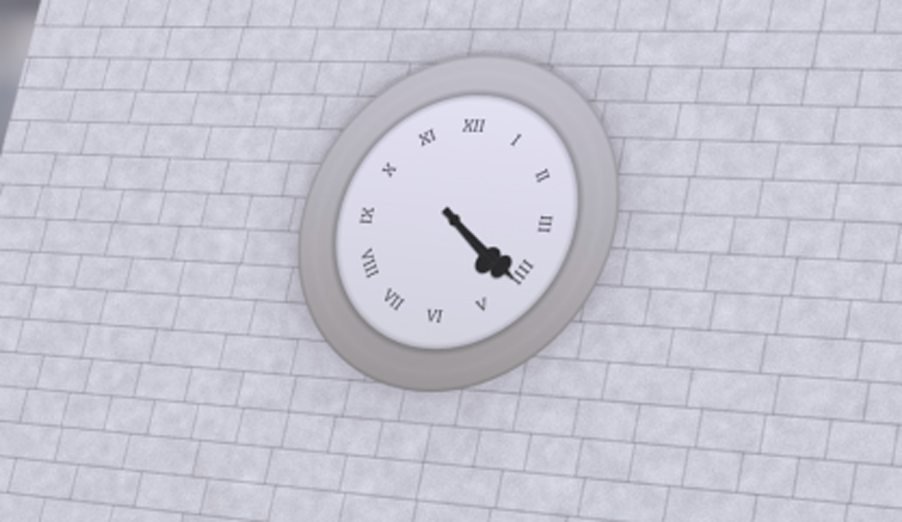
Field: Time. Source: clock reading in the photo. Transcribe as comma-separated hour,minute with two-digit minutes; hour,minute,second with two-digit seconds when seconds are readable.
4,21
